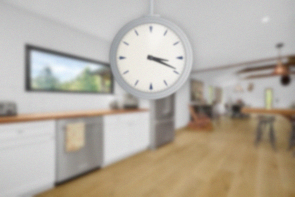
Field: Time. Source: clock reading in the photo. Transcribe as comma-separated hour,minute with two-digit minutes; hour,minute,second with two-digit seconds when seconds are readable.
3,19
